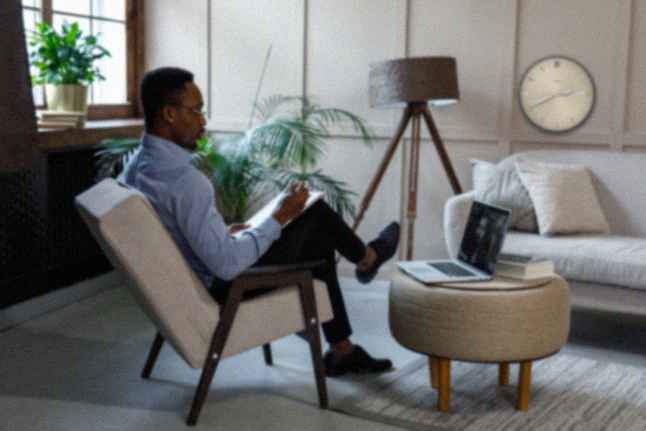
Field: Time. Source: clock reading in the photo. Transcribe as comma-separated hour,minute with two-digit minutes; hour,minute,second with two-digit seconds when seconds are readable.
2,41
